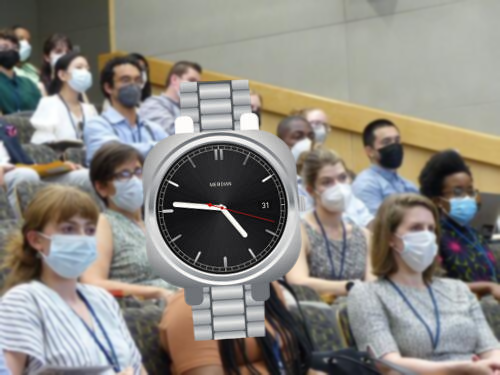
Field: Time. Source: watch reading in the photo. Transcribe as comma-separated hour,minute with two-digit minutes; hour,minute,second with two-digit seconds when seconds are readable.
4,46,18
